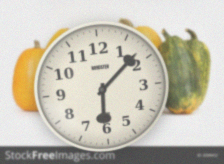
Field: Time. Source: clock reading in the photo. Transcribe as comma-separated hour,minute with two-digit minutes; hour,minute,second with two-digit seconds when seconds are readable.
6,08
